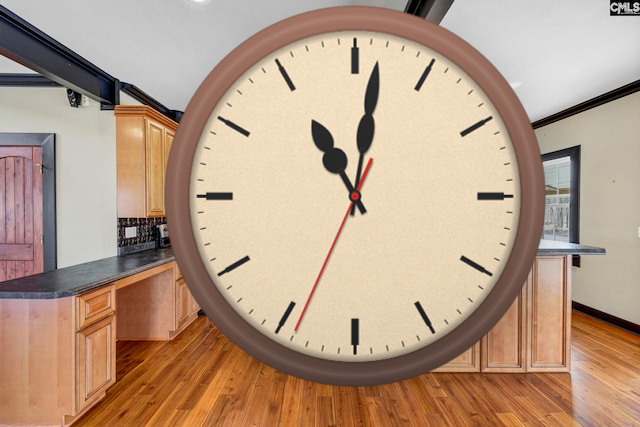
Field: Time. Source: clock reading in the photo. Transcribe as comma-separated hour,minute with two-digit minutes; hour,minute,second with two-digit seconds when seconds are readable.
11,01,34
